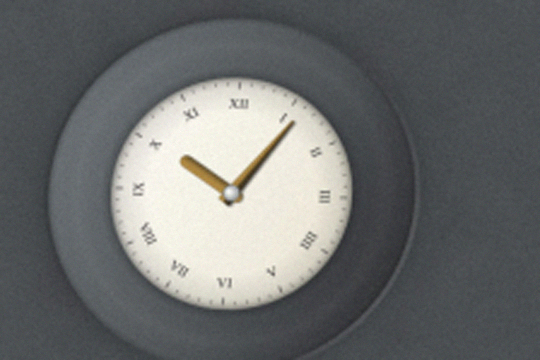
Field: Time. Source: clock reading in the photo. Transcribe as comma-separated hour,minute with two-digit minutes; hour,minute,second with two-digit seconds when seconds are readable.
10,06
